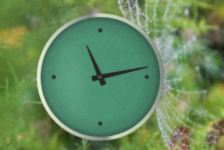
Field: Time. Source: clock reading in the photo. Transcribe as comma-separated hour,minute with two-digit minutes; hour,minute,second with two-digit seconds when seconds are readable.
11,13
